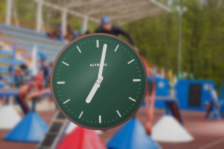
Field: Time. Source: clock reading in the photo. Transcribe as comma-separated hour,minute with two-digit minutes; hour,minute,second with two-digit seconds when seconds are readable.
7,02
